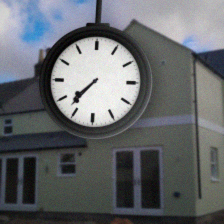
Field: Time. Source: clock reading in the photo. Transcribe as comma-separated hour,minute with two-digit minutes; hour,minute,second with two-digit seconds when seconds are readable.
7,37
